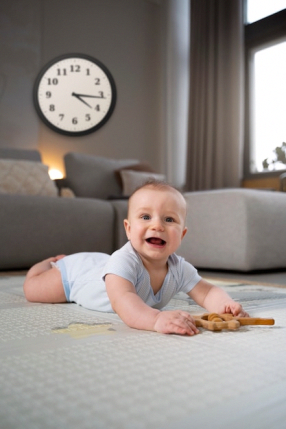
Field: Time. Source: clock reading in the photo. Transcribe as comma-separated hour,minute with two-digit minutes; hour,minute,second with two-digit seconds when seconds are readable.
4,16
